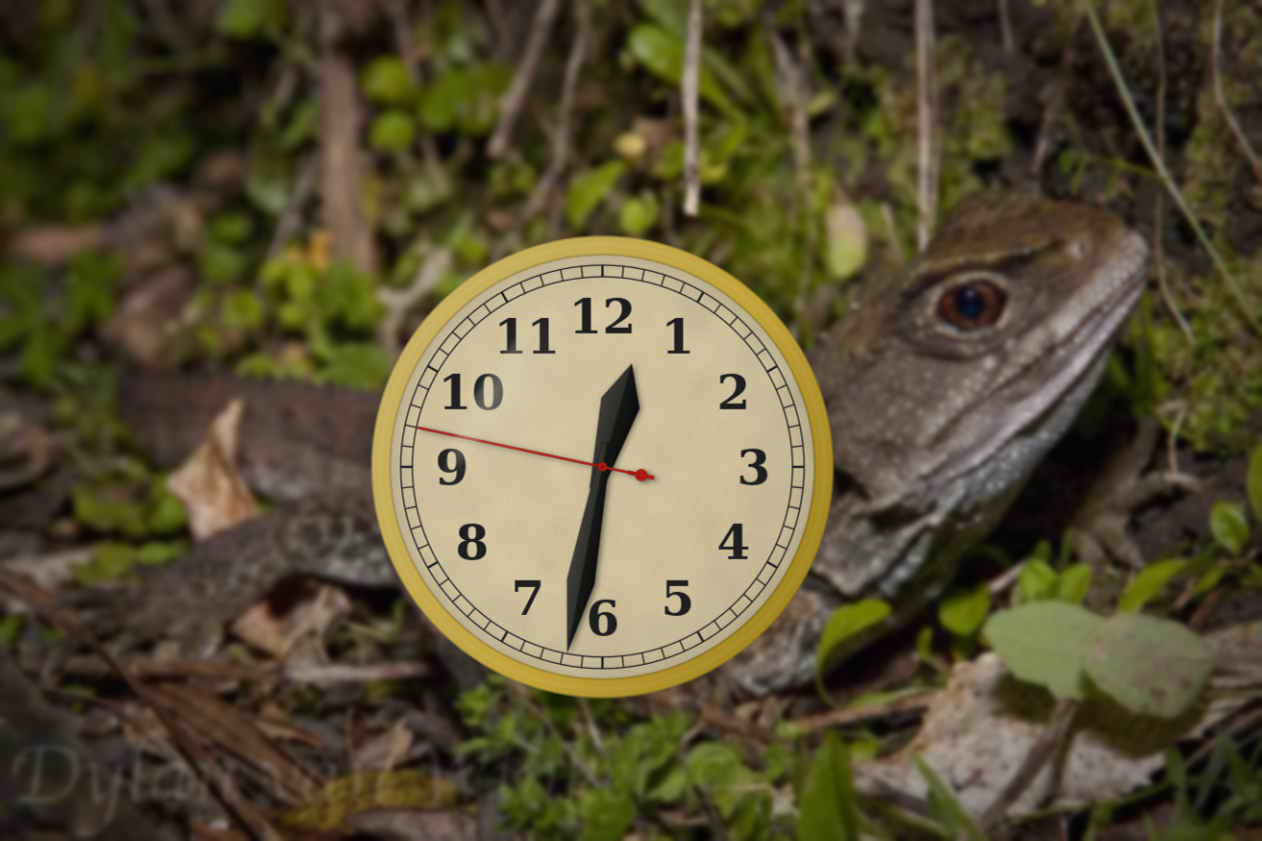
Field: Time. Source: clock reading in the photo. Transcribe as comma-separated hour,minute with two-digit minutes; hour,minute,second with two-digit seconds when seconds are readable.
12,31,47
